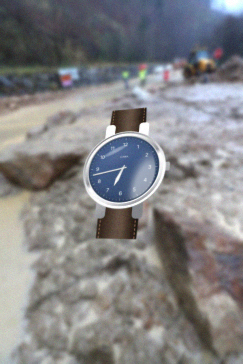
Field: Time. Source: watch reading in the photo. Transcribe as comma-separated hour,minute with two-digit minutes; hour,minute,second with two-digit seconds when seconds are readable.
6,43
